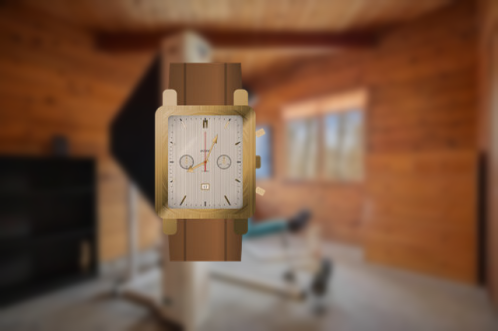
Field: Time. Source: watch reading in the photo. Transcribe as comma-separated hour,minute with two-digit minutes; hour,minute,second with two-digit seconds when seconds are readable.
8,04
